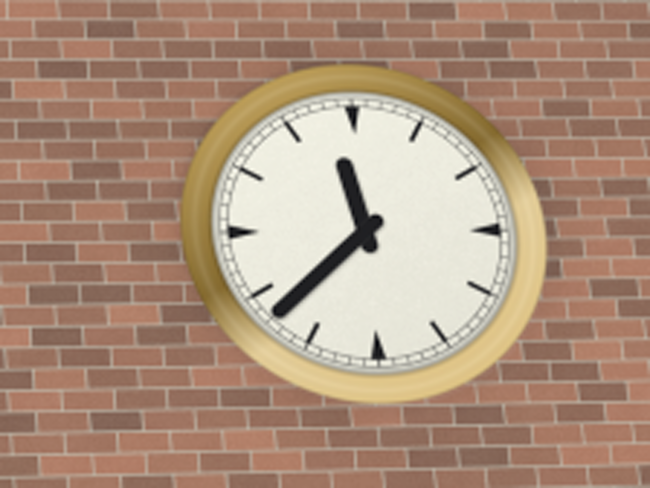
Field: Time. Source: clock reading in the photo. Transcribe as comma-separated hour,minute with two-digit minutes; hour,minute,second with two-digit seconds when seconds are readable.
11,38
